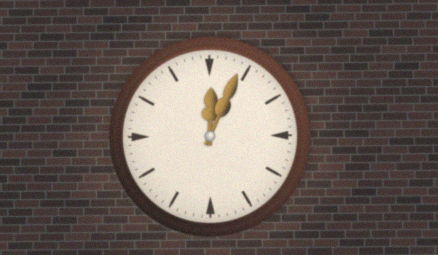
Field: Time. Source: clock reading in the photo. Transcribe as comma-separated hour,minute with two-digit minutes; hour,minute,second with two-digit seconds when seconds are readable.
12,04
